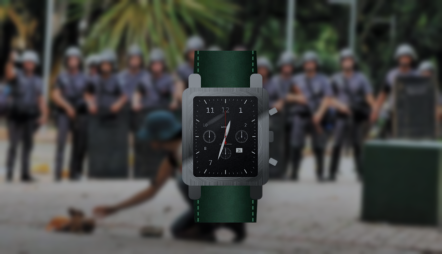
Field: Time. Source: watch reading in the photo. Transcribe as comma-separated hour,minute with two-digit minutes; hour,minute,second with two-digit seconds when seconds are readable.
12,33
